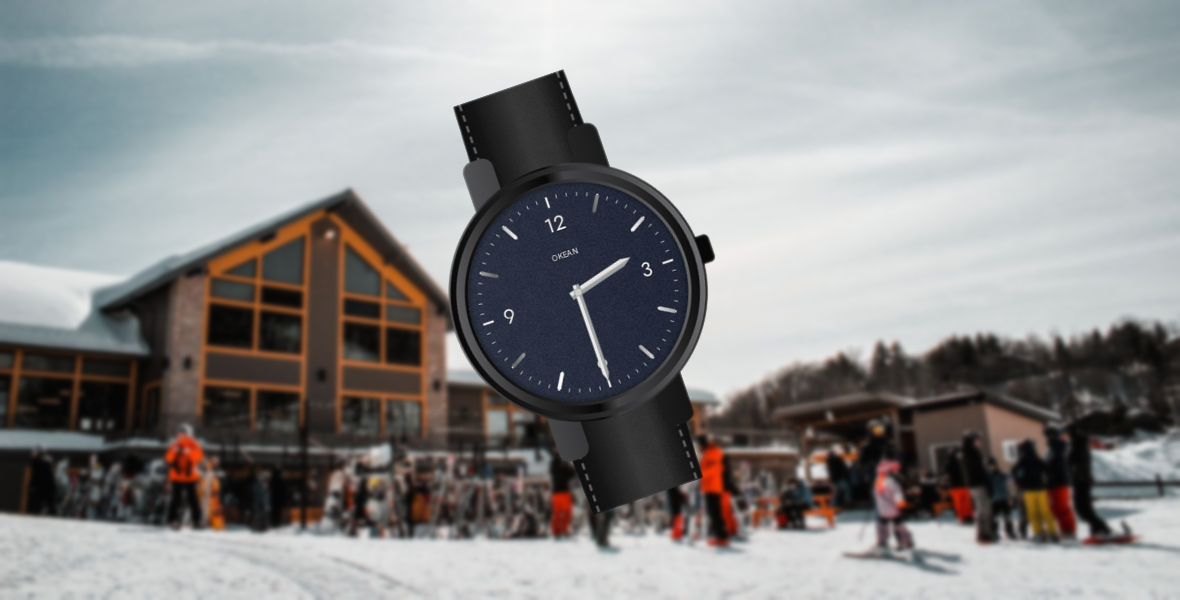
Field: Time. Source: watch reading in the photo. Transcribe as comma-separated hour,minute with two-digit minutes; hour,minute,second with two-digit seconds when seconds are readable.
2,30
